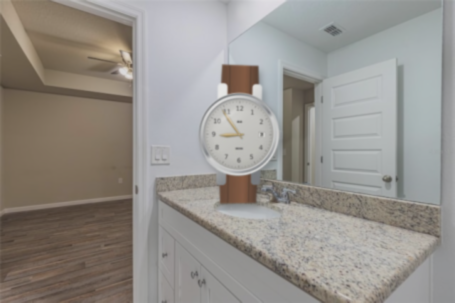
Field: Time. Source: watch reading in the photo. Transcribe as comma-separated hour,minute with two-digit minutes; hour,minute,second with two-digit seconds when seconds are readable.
8,54
